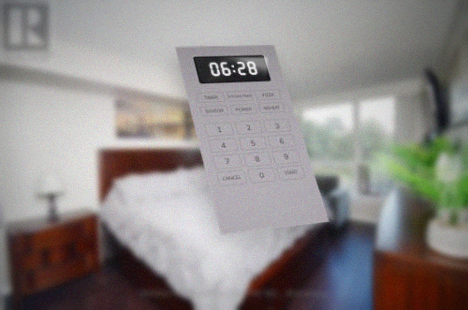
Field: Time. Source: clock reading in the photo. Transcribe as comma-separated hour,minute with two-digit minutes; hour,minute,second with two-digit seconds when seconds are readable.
6,28
